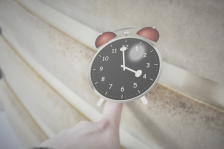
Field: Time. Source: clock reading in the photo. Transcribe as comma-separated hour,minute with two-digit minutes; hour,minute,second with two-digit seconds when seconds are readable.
3,59
